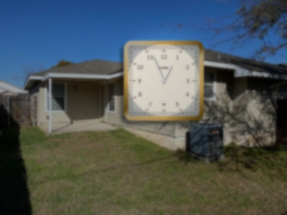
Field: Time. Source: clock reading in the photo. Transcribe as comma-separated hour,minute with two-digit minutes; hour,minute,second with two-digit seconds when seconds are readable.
12,56
